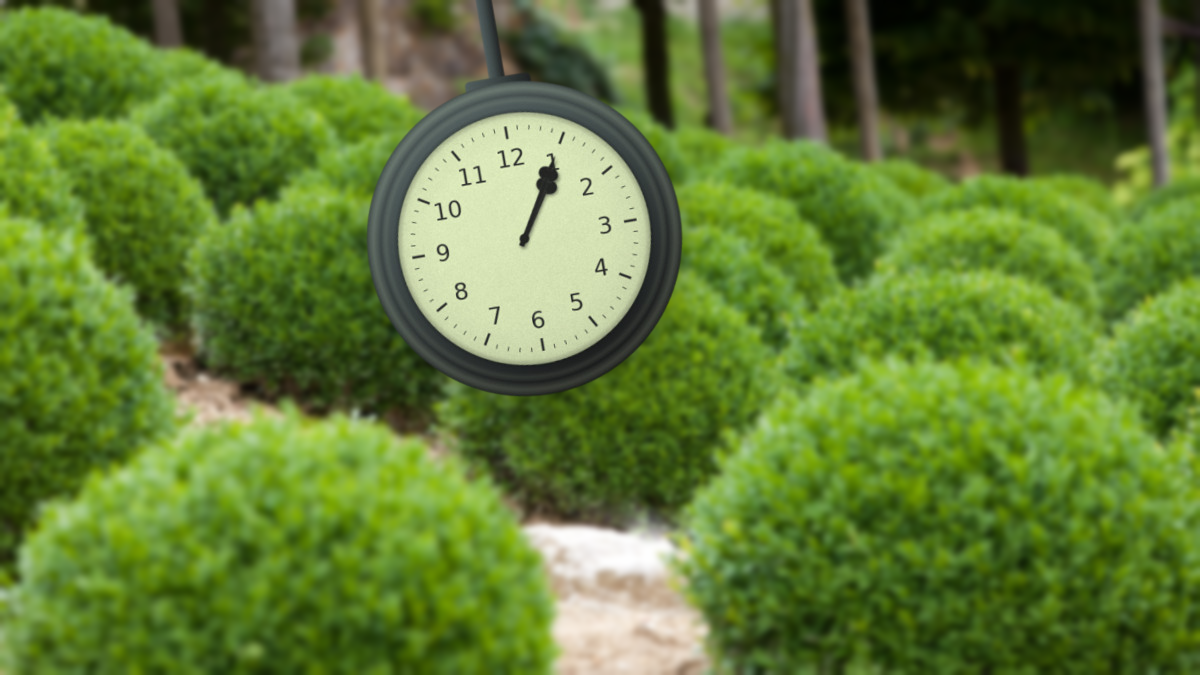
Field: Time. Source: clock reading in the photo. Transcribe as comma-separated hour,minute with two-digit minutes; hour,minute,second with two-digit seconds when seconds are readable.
1,05
